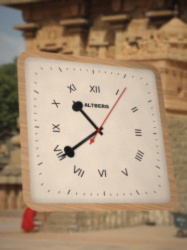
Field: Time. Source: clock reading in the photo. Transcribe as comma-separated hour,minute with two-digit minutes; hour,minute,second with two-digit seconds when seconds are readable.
10,39,06
